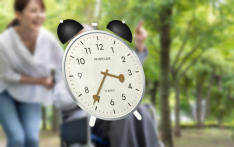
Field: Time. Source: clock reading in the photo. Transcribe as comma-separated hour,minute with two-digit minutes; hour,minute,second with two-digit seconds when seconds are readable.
3,36
